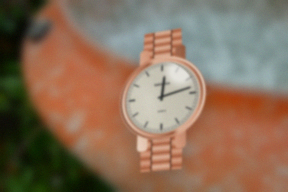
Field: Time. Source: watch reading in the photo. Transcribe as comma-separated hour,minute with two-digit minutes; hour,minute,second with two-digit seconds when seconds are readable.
12,13
